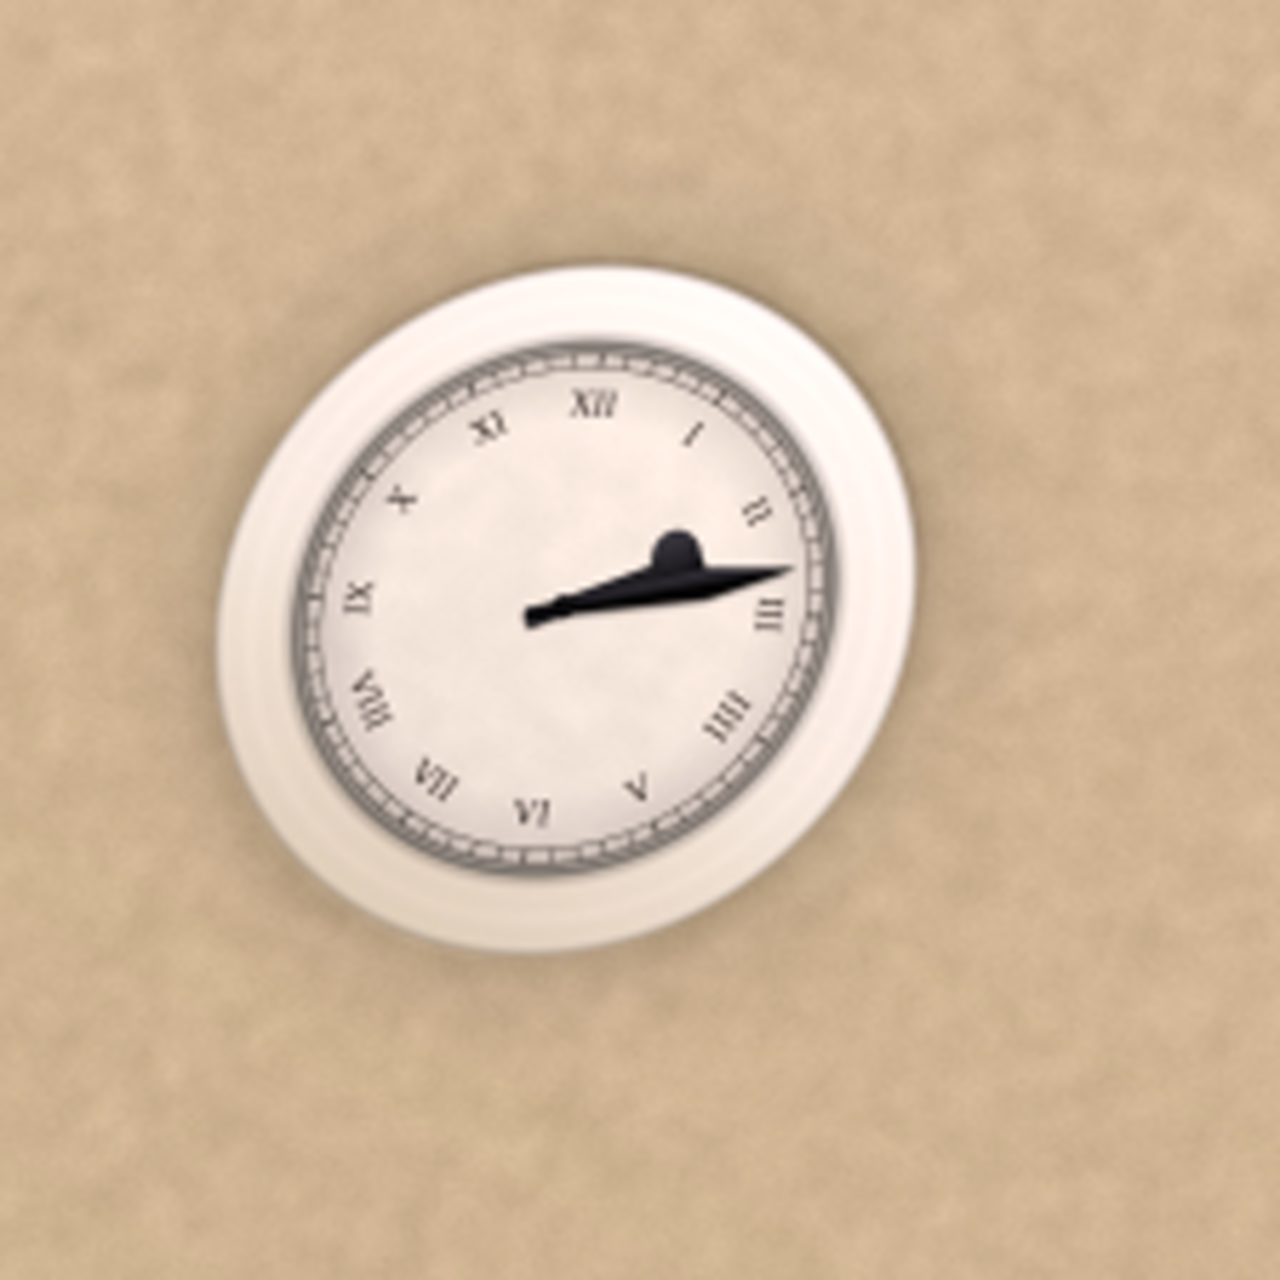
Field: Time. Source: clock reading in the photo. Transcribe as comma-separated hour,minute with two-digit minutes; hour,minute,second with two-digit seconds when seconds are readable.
2,13
